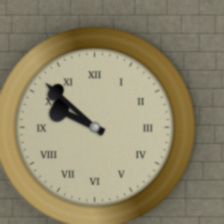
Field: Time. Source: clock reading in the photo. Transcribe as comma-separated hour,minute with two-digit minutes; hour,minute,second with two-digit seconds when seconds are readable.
9,52
